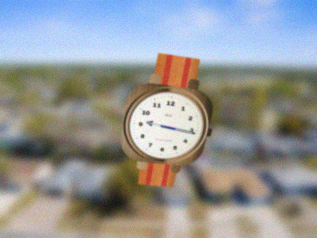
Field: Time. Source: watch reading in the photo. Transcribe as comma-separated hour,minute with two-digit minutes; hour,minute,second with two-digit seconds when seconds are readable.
9,16
